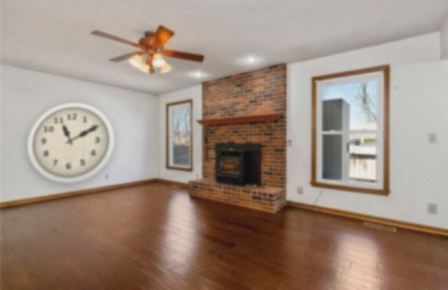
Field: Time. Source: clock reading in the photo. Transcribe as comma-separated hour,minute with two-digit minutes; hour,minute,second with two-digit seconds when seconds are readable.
11,10
